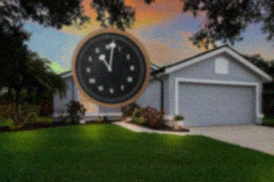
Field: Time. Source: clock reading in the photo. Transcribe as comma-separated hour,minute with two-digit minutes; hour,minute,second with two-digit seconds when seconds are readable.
11,02
